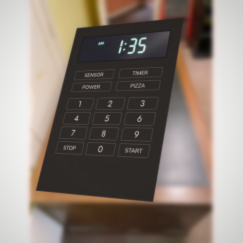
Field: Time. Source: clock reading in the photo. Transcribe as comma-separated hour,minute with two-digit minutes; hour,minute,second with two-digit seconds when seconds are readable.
1,35
